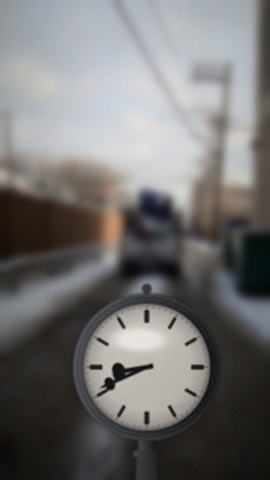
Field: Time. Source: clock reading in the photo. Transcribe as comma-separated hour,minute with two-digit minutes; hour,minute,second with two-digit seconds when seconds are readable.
8,41
